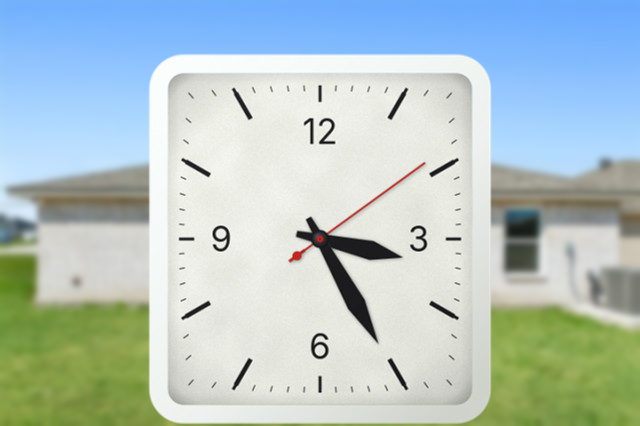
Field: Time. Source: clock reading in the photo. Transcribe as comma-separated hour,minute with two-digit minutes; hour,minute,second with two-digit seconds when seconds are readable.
3,25,09
